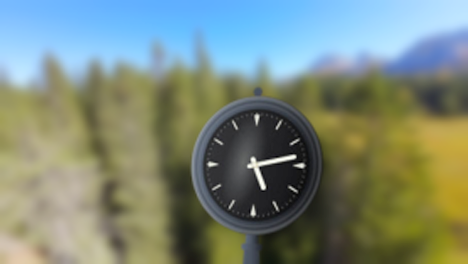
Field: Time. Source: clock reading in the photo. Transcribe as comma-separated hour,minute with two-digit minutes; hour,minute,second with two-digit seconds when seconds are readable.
5,13
